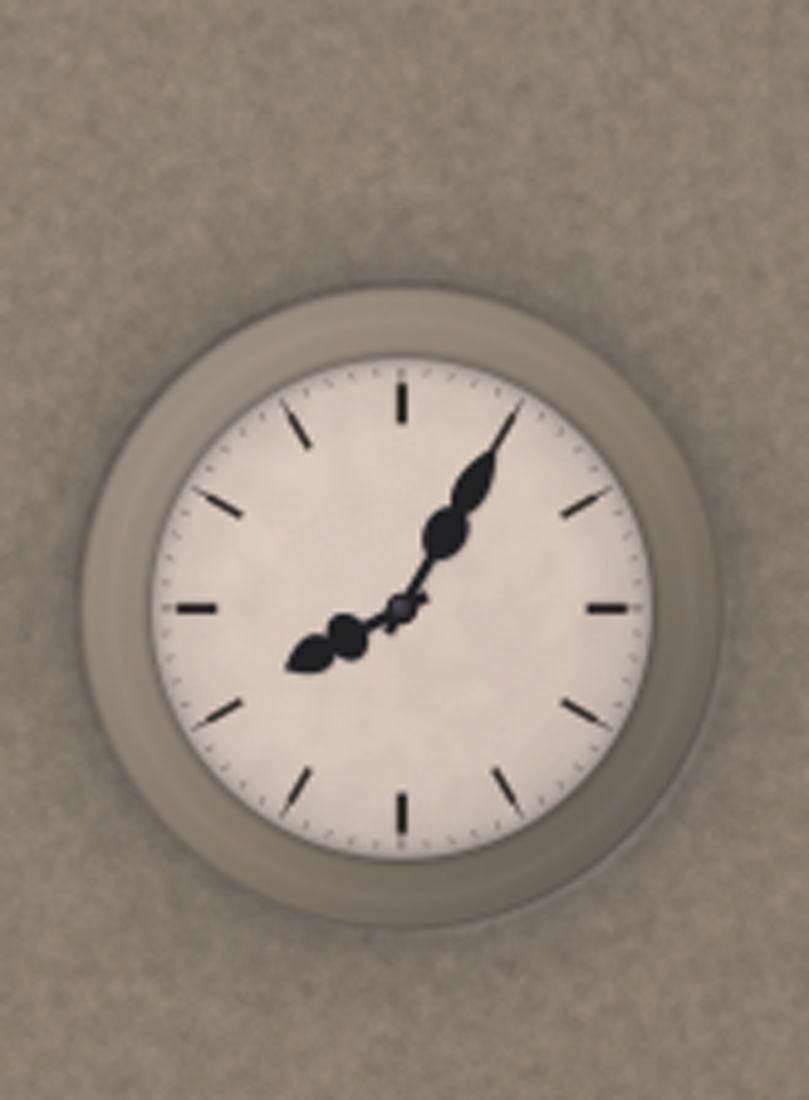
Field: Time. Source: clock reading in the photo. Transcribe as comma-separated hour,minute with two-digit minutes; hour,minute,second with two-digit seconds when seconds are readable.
8,05
